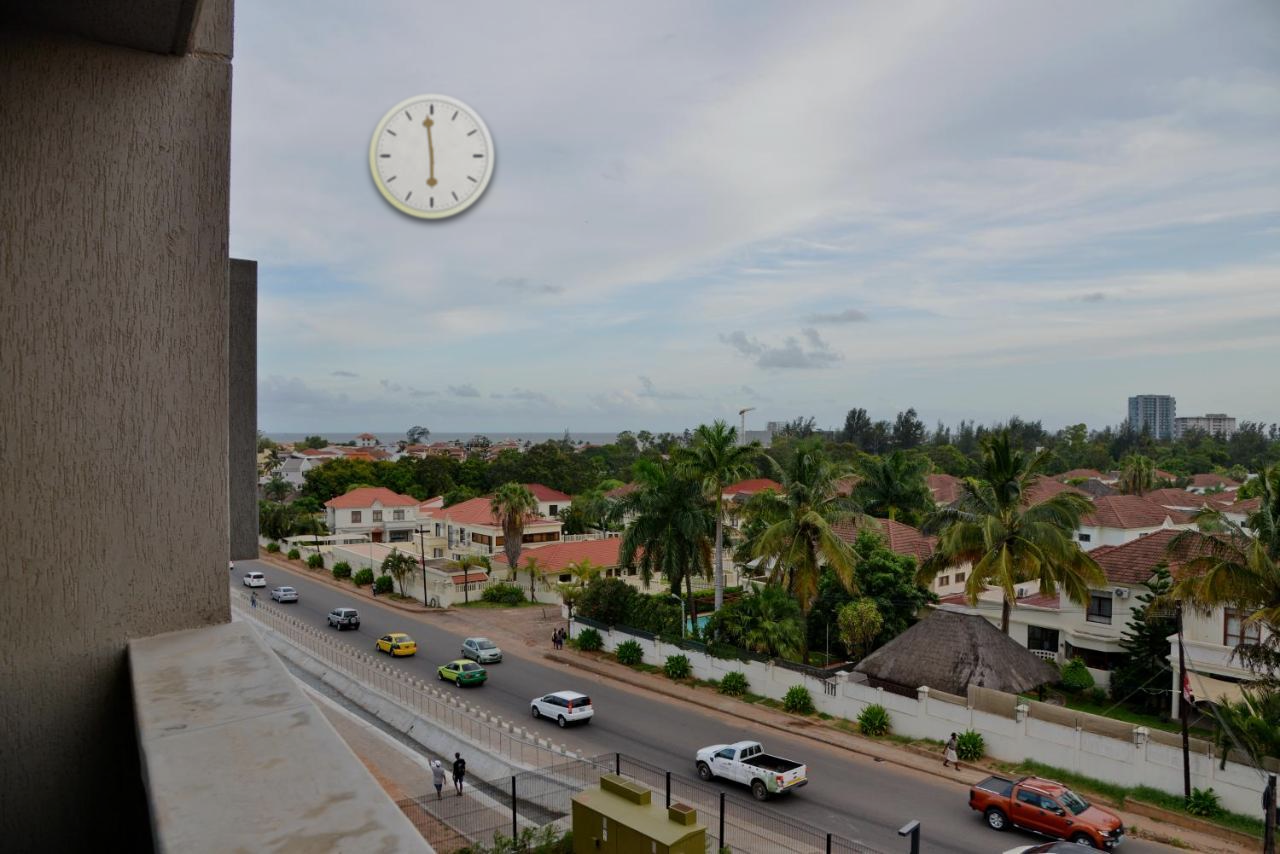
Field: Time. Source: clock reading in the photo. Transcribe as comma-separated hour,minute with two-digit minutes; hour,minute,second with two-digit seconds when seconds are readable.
5,59
